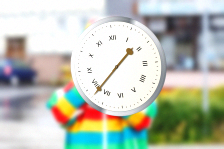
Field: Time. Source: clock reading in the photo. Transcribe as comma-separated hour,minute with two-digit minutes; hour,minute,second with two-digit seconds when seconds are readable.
1,38
